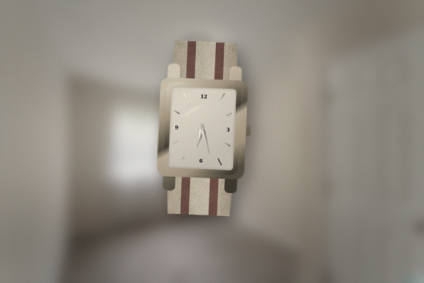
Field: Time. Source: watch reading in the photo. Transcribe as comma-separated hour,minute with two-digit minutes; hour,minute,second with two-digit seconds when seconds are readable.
6,27
